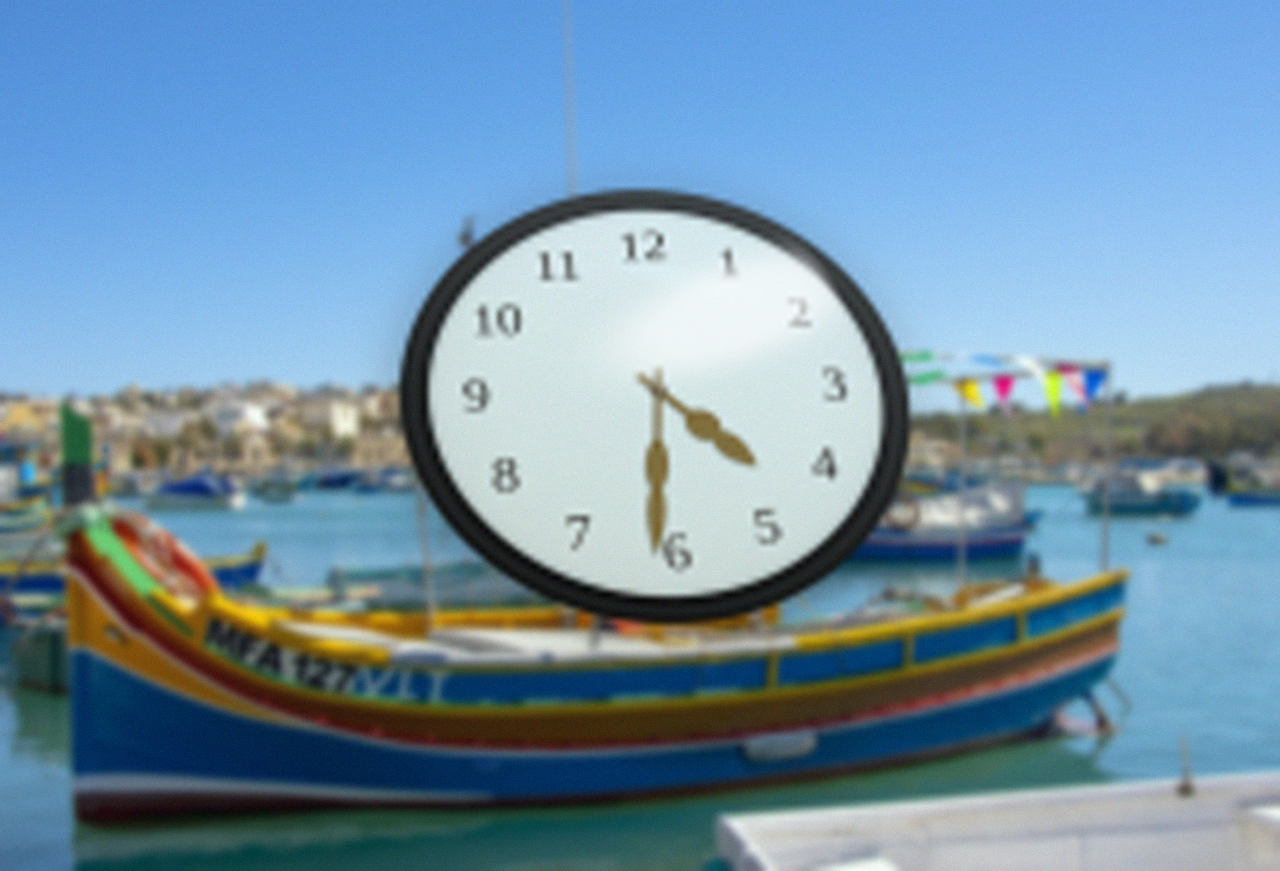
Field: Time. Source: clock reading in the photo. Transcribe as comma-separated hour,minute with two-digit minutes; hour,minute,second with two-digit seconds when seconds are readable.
4,31
